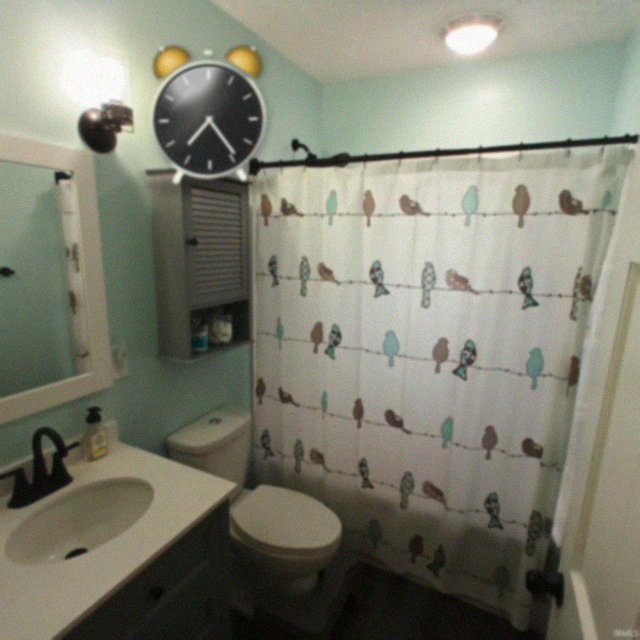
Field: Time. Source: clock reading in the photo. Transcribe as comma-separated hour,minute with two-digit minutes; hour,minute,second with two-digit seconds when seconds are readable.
7,24
